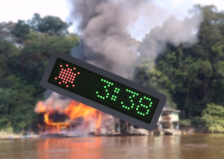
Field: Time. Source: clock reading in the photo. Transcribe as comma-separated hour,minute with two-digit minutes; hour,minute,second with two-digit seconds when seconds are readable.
3,38
